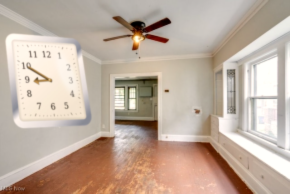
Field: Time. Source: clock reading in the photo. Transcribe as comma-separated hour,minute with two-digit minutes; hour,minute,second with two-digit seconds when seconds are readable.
8,50
